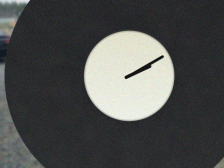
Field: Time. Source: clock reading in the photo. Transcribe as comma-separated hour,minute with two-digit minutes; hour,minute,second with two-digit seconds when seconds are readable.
2,10
